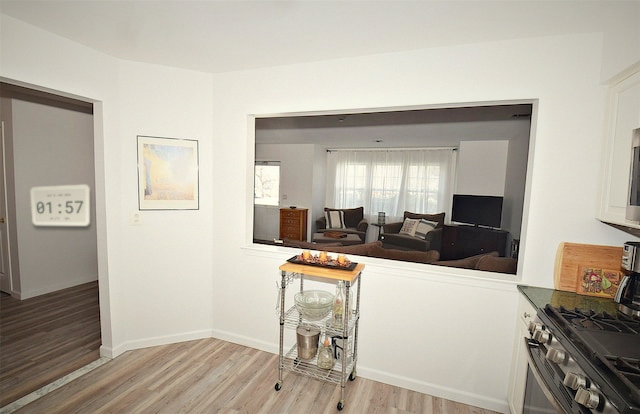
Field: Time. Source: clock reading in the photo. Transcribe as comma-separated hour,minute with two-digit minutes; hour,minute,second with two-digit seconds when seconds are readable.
1,57
